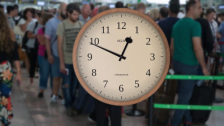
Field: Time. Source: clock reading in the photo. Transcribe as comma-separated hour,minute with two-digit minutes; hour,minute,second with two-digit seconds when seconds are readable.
12,49
